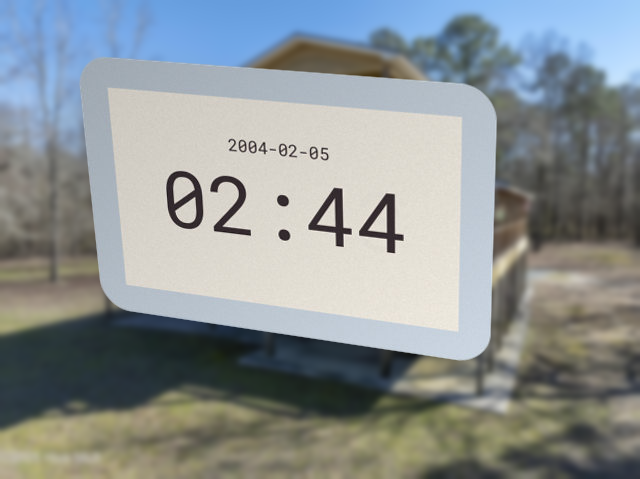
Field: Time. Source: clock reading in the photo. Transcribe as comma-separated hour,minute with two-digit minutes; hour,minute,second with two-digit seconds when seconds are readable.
2,44
